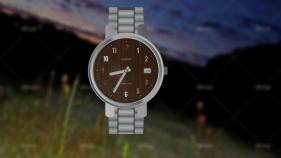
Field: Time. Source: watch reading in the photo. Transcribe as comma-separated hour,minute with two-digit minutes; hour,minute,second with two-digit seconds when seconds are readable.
8,35
